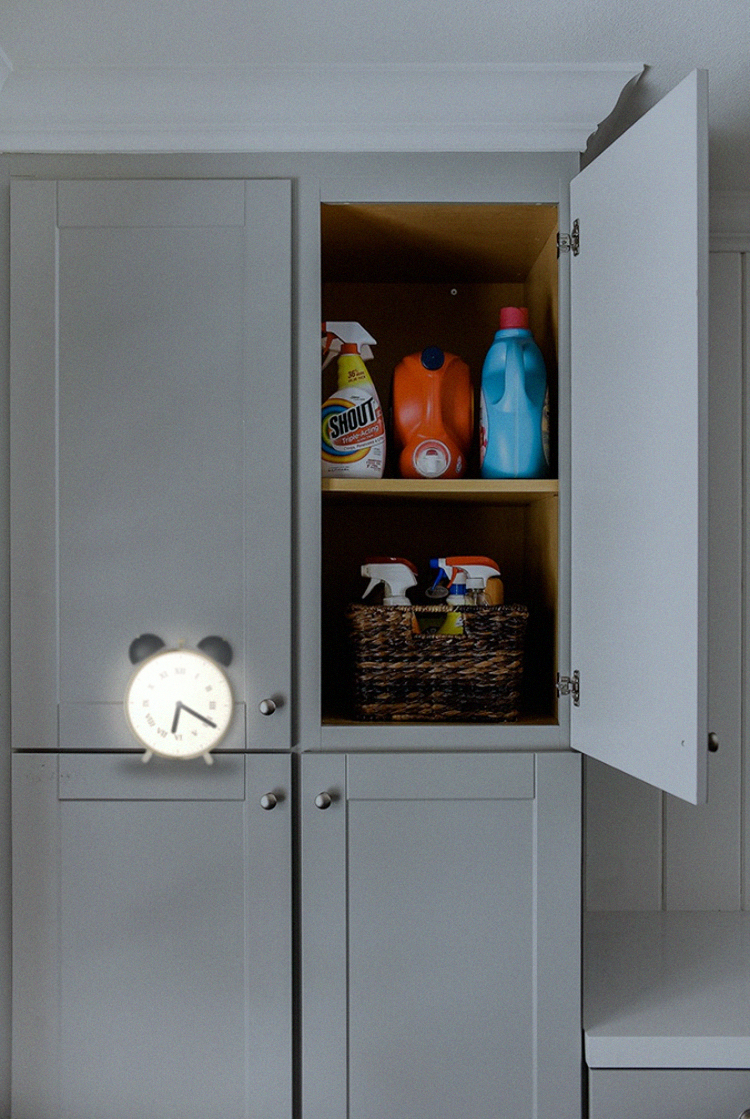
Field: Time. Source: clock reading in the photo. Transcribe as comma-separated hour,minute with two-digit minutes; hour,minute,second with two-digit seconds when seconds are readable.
6,20
